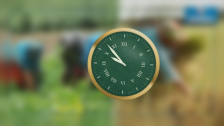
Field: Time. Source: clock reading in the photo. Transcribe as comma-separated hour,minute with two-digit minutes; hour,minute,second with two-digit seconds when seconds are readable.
9,53
